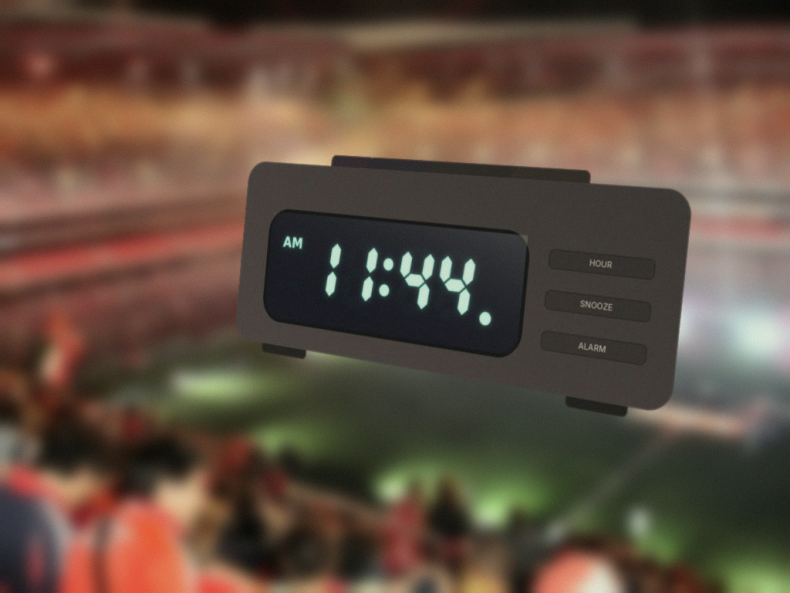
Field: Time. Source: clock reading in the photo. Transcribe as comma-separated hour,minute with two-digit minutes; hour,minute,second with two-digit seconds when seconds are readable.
11,44
